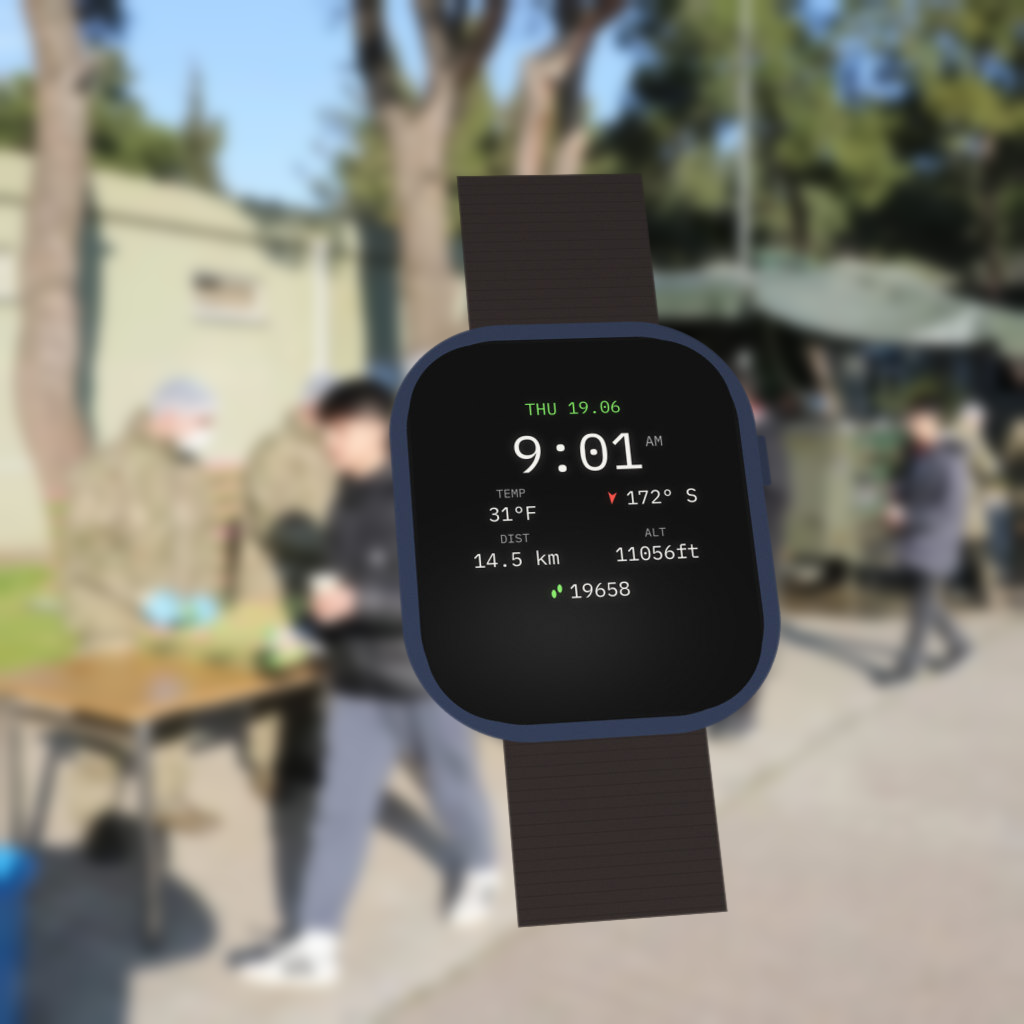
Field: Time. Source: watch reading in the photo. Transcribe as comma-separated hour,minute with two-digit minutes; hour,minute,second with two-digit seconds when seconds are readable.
9,01
